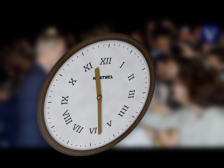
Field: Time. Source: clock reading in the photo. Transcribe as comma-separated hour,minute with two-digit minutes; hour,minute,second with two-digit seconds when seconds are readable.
11,28
